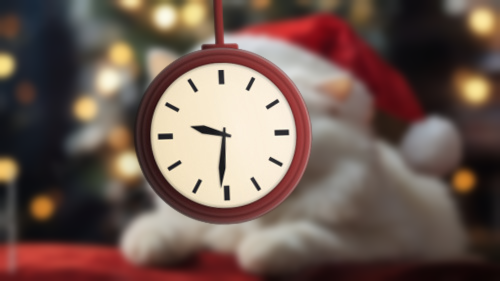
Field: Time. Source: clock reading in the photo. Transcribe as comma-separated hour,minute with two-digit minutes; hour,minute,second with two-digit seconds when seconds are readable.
9,31
